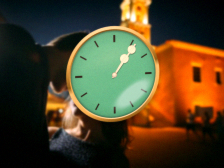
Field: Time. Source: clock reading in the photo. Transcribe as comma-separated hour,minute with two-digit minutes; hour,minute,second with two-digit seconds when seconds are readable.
1,06
